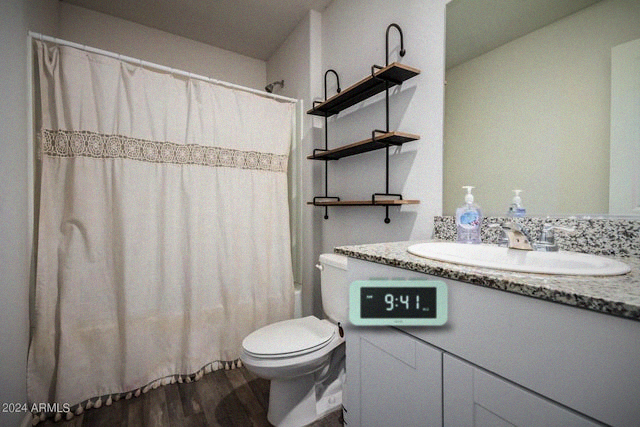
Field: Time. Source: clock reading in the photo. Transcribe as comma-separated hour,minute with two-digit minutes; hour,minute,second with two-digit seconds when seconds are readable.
9,41
